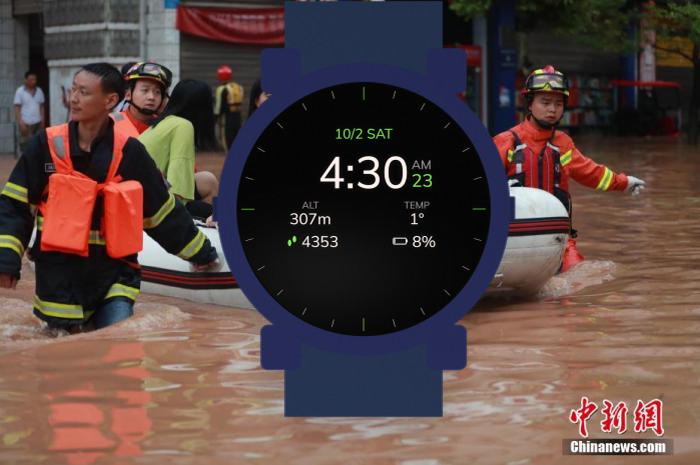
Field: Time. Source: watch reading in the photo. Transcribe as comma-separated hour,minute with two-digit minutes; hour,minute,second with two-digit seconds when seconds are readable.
4,30,23
